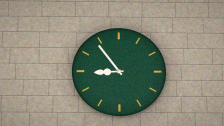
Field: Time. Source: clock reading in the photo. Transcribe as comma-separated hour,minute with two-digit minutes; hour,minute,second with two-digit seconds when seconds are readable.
8,54
